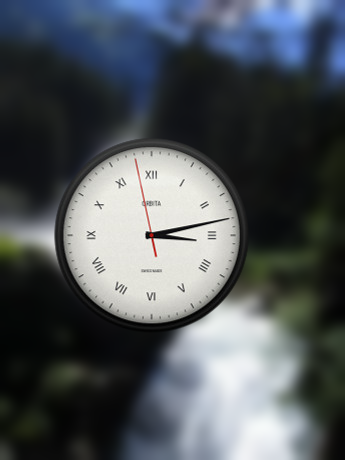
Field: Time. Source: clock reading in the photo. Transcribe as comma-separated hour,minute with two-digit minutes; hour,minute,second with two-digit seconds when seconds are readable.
3,12,58
